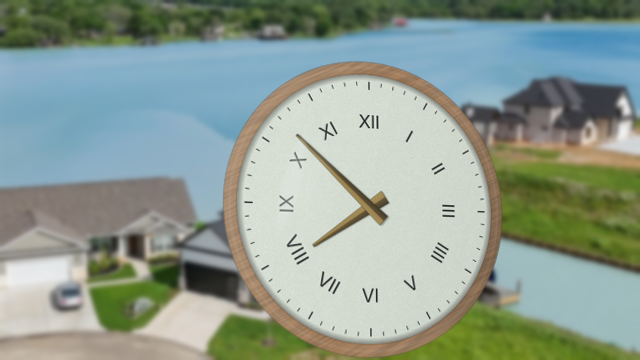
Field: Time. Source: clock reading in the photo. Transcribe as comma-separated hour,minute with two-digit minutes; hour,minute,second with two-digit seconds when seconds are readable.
7,52
